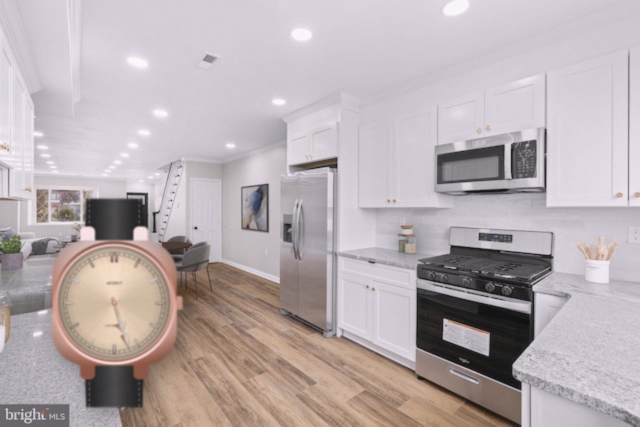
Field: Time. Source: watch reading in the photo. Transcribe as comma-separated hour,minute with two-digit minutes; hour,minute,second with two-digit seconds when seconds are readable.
5,27
